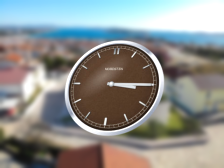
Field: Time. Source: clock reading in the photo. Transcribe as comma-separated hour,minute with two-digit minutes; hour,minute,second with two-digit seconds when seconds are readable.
3,15
